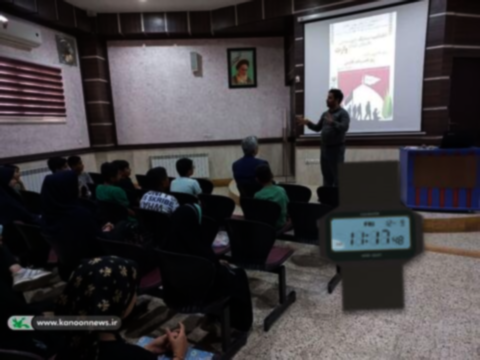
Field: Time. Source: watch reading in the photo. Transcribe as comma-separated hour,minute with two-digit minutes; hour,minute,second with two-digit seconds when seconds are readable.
11,17
